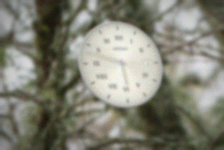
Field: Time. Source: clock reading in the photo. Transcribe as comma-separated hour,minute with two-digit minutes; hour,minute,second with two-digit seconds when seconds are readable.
5,48
